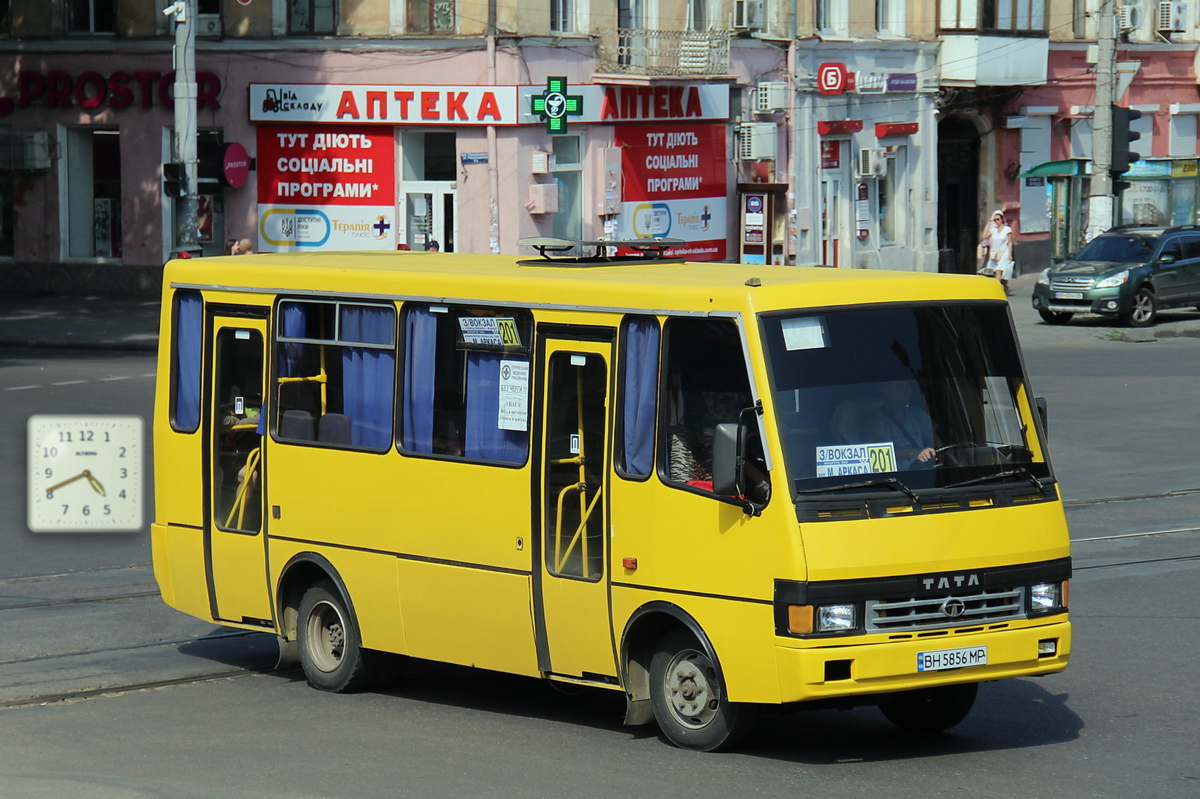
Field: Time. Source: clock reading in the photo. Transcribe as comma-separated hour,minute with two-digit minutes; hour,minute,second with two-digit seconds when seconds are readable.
4,41
